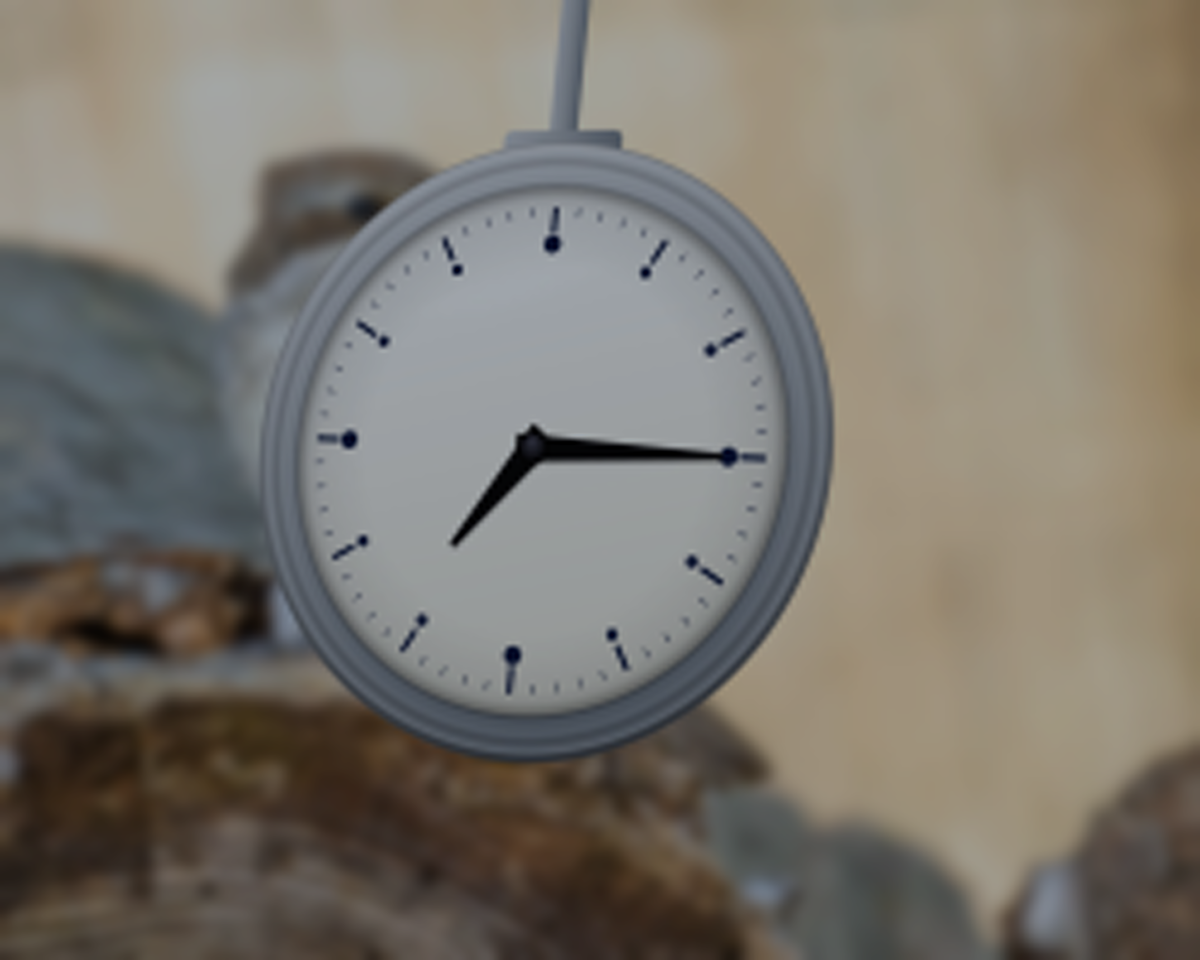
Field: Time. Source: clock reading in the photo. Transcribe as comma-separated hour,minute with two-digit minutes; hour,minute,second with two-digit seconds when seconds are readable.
7,15
